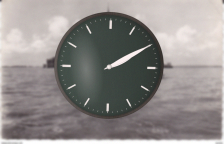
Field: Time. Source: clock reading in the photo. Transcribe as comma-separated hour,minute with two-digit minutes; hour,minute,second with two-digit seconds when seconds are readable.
2,10
